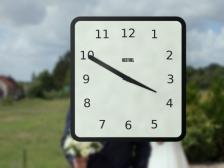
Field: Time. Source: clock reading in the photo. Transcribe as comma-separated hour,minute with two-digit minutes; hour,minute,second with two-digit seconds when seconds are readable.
3,50
